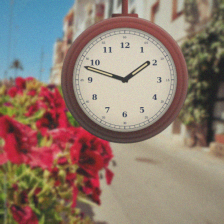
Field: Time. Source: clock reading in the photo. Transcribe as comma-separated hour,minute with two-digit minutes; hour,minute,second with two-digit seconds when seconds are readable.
1,48
